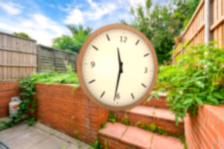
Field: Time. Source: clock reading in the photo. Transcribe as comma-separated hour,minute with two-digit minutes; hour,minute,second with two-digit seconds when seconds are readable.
11,31
